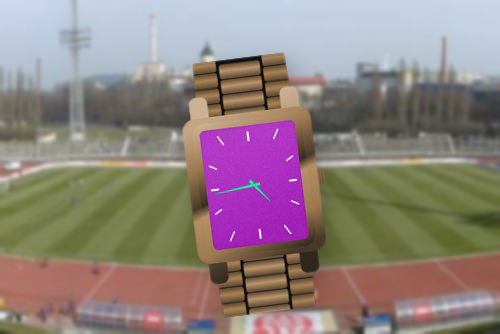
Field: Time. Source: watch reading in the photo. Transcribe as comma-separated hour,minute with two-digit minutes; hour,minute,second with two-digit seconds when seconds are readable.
4,44
